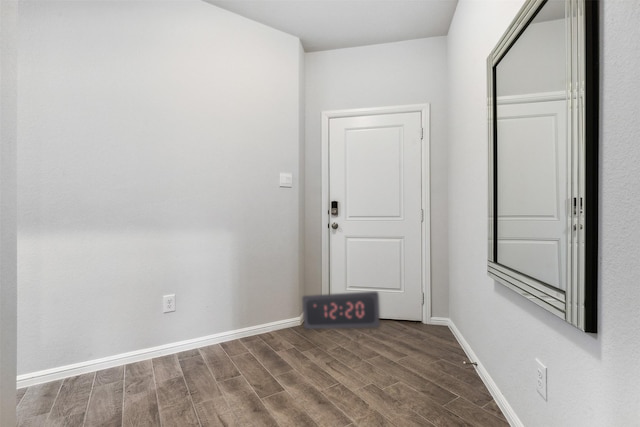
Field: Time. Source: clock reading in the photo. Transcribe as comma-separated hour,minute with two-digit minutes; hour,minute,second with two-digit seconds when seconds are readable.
12,20
